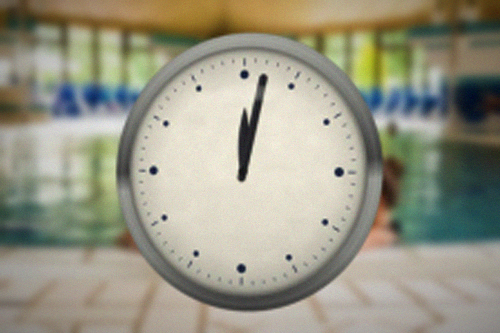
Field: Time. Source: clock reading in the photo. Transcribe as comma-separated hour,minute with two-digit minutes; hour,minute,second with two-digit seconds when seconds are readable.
12,02
